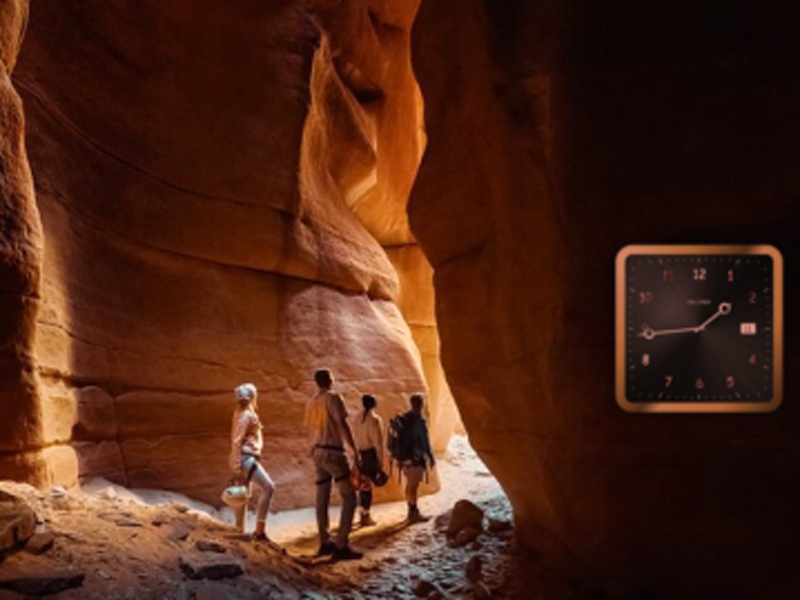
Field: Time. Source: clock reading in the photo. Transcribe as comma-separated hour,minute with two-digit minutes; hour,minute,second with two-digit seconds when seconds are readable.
1,44
